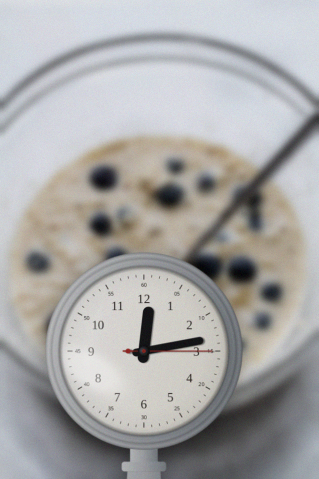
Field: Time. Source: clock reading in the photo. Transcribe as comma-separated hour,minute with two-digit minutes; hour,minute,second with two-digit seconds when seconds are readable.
12,13,15
